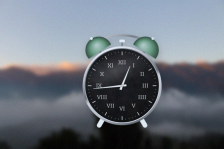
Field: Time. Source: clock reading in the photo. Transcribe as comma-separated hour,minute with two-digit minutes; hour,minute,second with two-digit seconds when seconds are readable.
12,44
